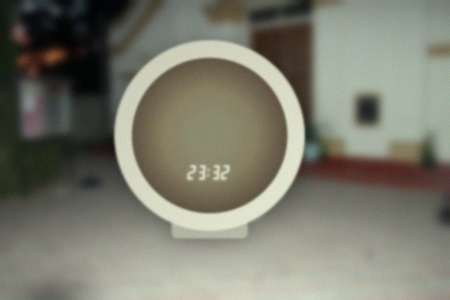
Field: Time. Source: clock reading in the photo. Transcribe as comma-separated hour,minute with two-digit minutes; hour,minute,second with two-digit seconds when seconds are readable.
23,32
